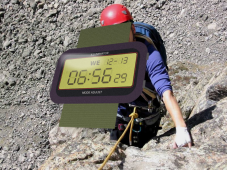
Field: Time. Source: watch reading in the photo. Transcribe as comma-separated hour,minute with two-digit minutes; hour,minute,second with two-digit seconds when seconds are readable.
6,56,29
